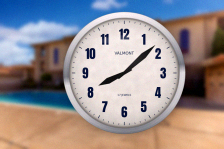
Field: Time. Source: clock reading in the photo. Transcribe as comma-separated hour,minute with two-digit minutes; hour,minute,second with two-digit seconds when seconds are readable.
8,08
